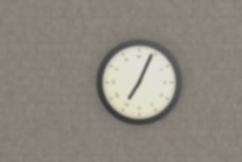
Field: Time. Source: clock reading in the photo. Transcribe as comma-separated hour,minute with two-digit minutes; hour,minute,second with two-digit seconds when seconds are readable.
7,04
